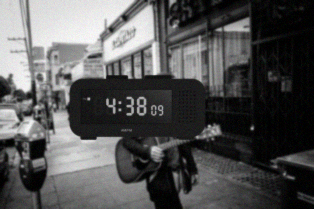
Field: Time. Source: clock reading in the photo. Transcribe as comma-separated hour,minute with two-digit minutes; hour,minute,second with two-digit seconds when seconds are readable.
4,38,09
